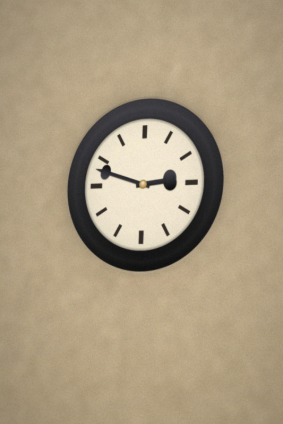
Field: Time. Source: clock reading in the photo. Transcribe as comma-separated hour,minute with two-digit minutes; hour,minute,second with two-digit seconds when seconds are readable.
2,48
